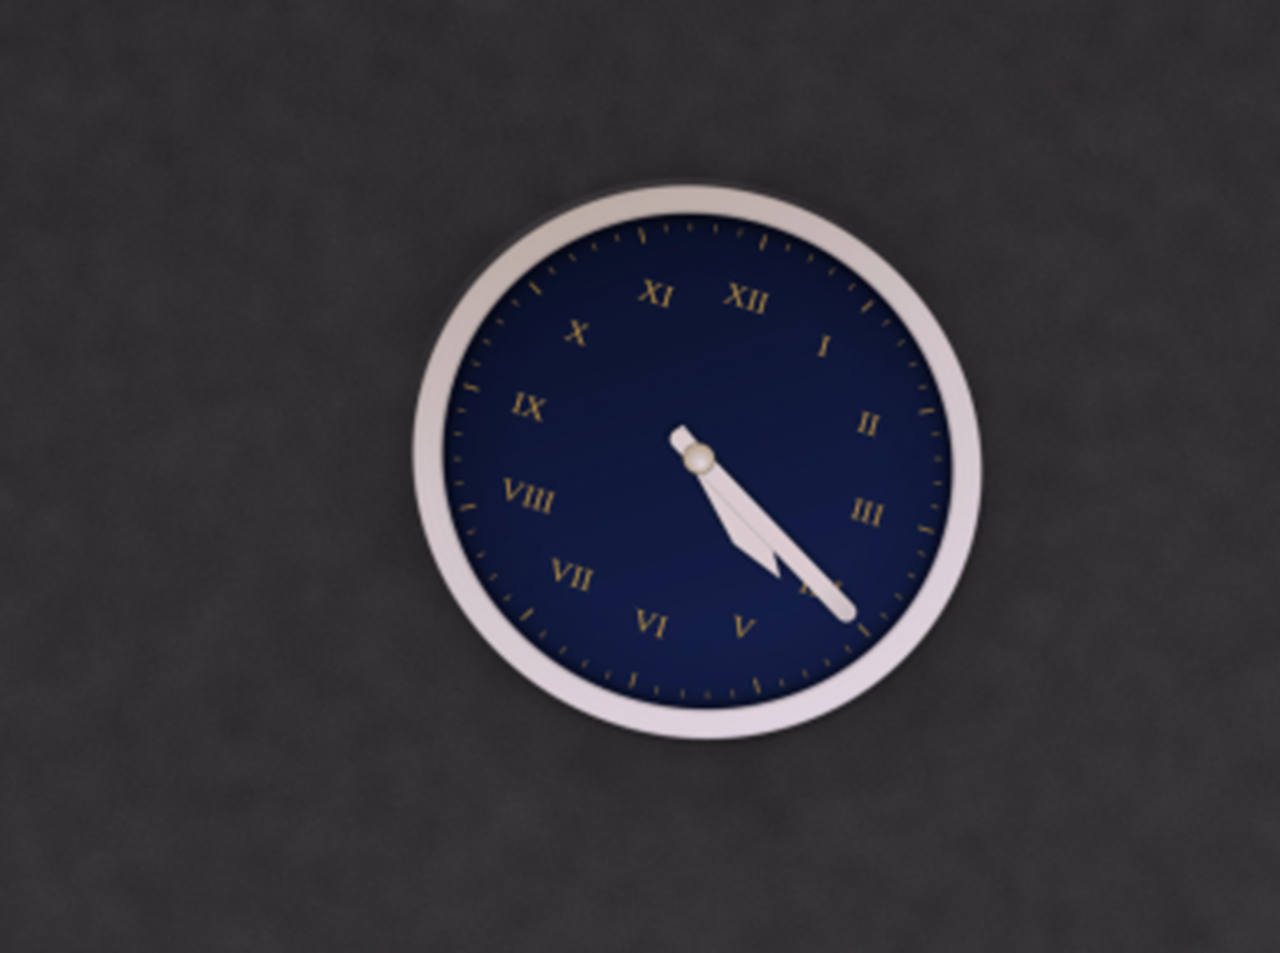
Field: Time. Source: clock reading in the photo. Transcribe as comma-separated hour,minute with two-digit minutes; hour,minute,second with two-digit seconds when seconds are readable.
4,20
